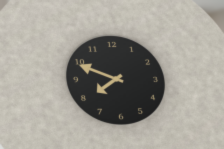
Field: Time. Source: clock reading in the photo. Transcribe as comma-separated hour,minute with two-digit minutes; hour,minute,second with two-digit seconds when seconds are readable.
7,49
